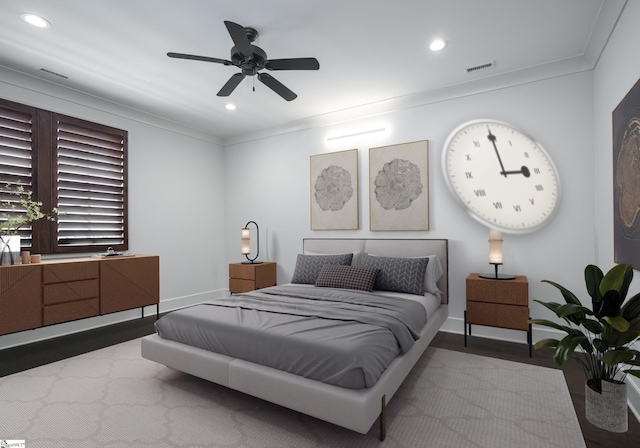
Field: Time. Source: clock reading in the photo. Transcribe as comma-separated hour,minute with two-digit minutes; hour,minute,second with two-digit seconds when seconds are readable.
3,00
